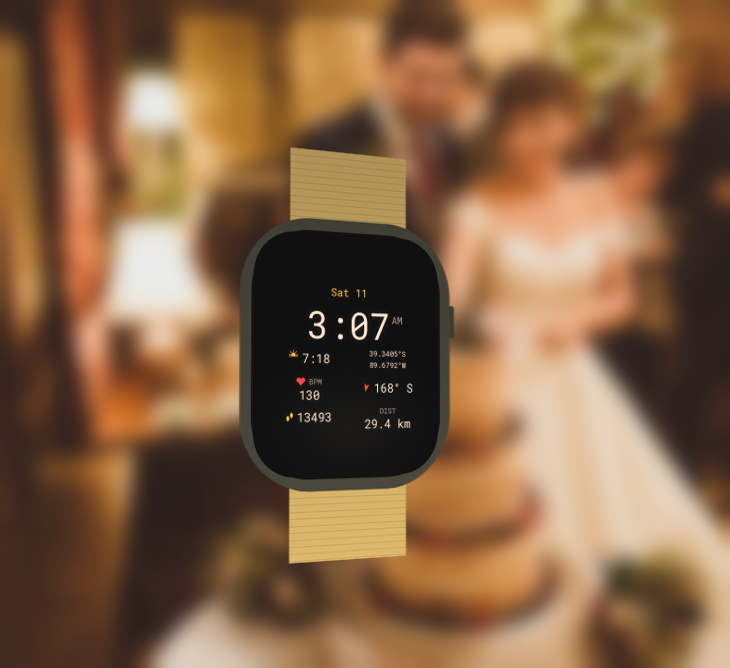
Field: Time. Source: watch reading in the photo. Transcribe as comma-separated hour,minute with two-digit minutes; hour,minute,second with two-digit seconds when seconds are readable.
3,07
